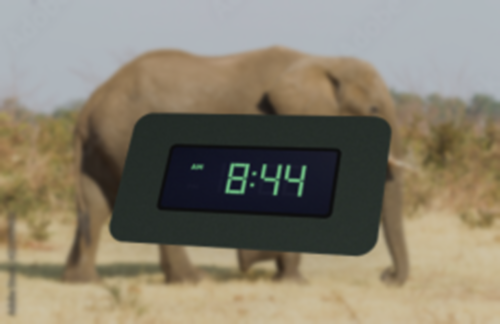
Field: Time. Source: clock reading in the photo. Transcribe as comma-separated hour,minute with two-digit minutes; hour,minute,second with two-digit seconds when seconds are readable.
8,44
